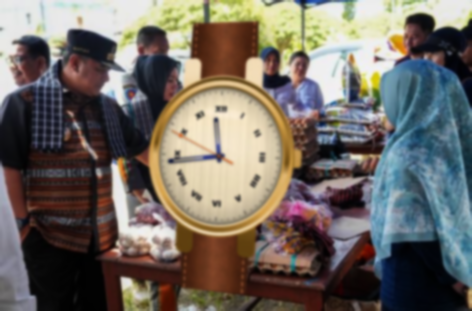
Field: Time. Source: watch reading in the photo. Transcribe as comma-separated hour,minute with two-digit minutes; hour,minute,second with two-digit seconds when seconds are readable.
11,43,49
